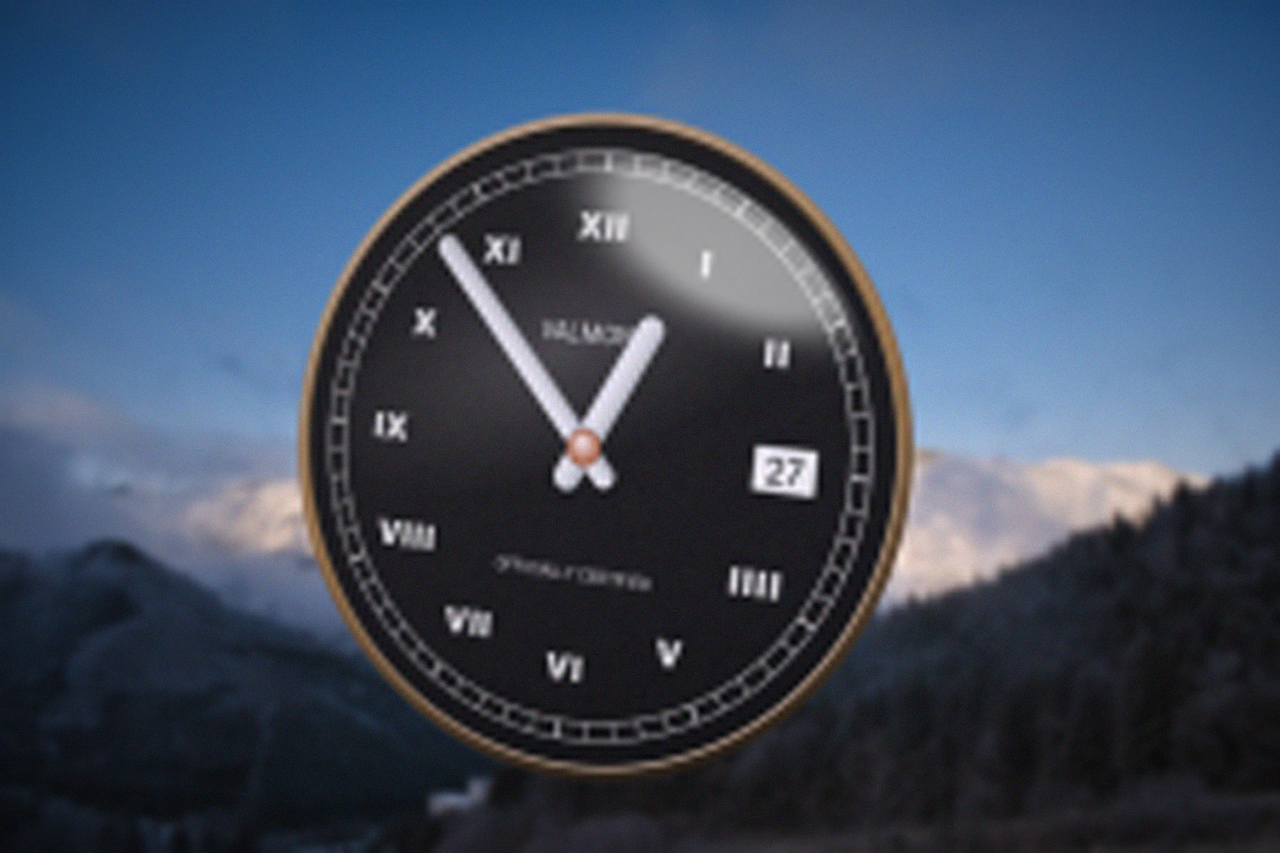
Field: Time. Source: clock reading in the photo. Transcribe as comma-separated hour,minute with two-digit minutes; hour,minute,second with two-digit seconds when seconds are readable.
12,53
